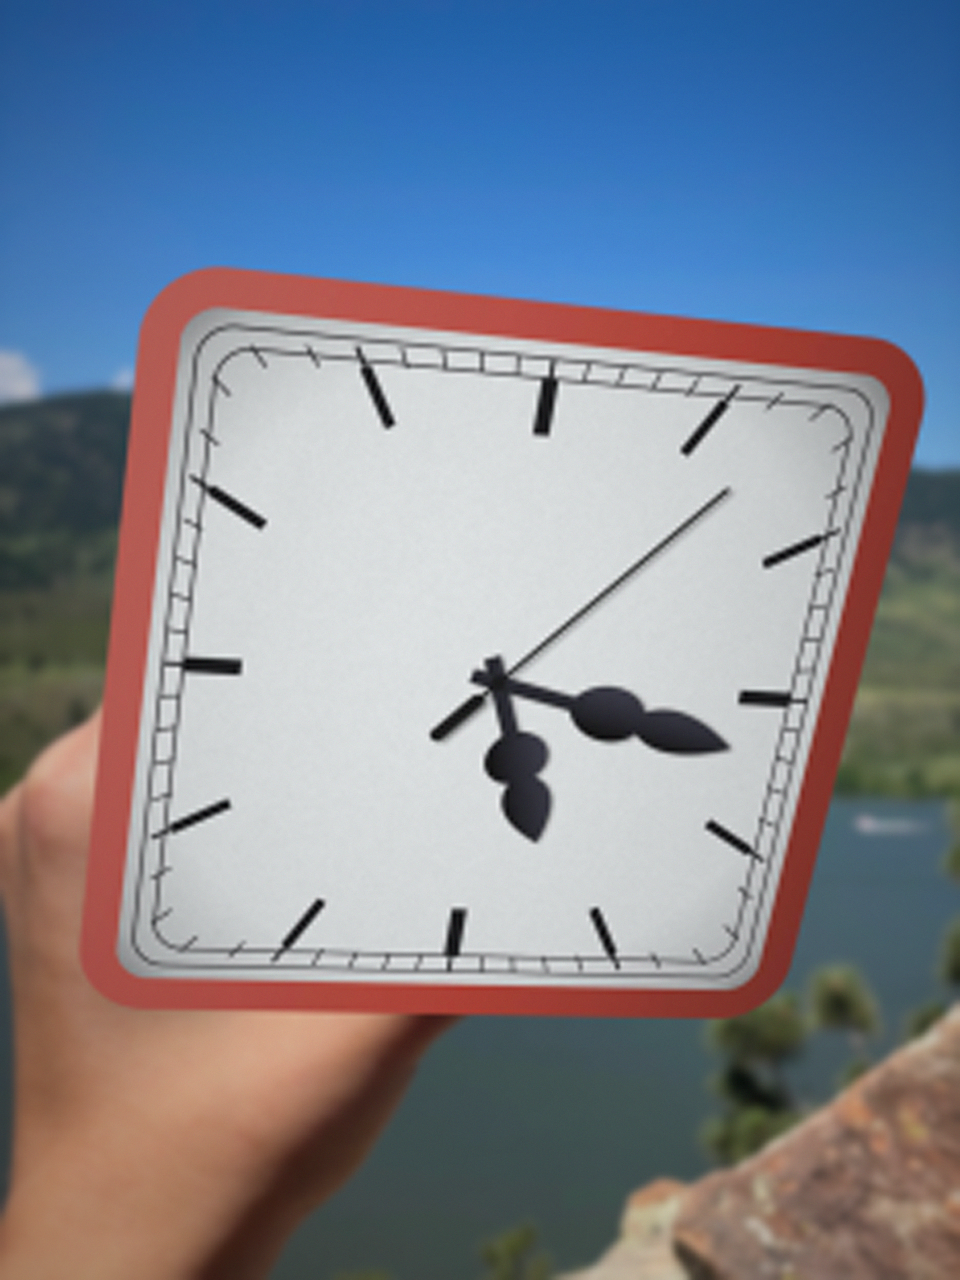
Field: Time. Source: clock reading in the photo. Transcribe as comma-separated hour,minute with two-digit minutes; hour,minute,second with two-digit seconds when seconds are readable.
5,17,07
